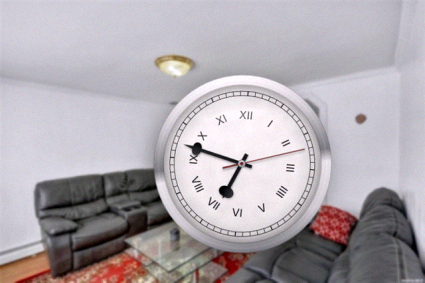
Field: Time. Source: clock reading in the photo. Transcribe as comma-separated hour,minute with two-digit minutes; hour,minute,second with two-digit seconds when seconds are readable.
6,47,12
